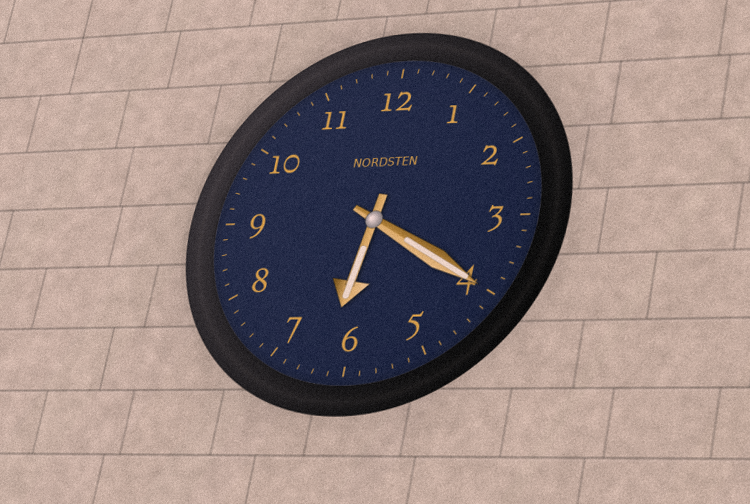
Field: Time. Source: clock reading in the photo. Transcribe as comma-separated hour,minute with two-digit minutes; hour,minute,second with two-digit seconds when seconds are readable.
6,20
